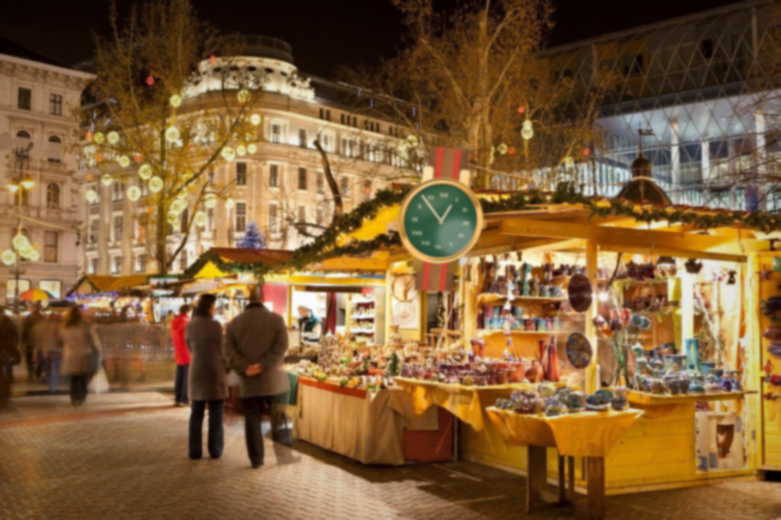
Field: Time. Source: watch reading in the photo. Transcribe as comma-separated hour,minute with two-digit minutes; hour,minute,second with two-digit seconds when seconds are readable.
12,53
